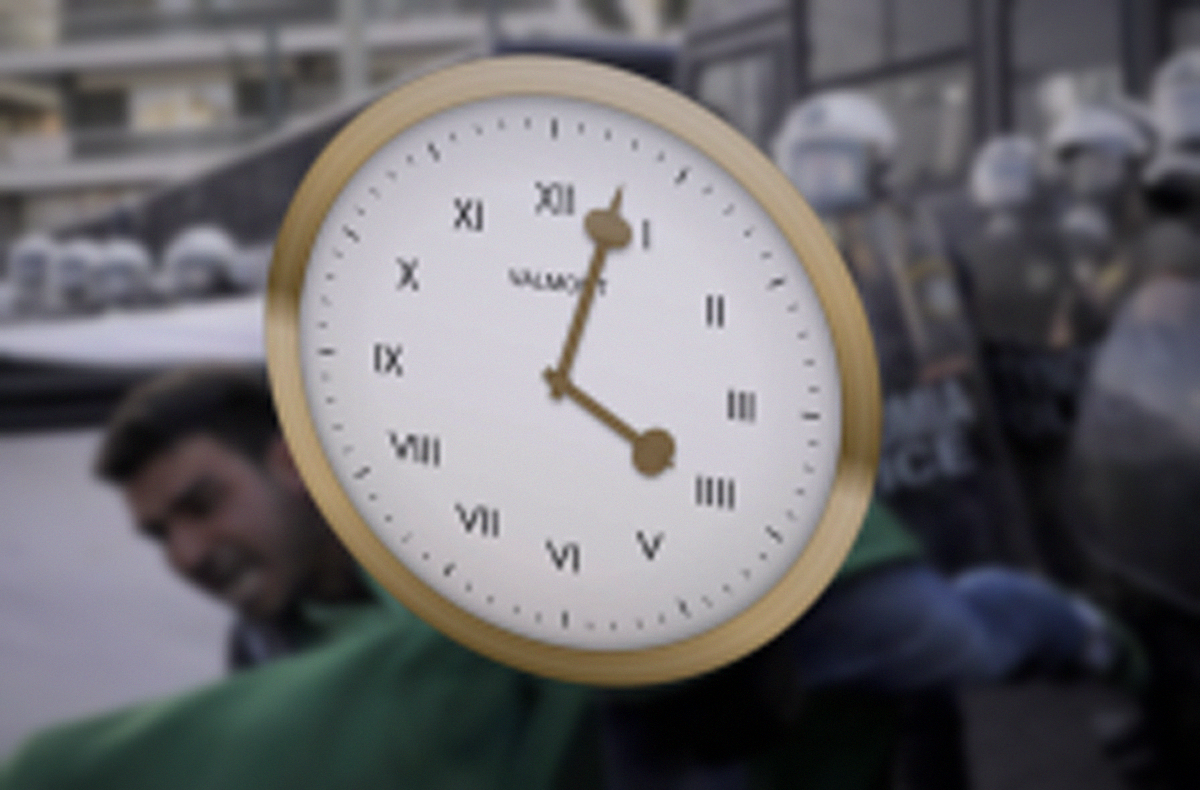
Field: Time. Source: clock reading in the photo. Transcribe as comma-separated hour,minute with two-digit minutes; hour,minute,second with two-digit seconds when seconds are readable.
4,03
